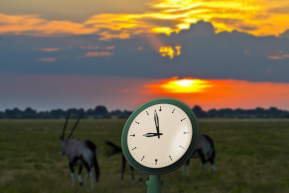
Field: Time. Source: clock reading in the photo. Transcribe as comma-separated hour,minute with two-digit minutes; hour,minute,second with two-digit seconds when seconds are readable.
8,58
